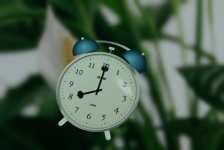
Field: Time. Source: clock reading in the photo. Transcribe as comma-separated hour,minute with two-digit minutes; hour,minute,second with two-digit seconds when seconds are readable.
8,00
